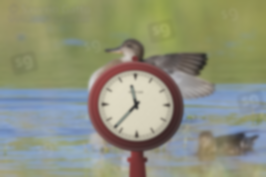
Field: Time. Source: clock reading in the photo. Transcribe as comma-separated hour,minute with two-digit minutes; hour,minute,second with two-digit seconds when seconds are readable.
11,37
